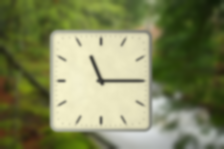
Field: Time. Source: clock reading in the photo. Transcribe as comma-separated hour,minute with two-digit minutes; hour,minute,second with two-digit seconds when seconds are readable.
11,15
